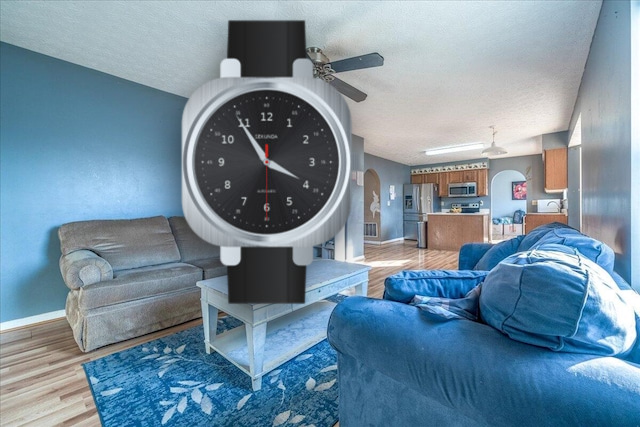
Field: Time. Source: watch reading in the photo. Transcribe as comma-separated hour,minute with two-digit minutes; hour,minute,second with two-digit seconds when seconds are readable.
3,54,30
